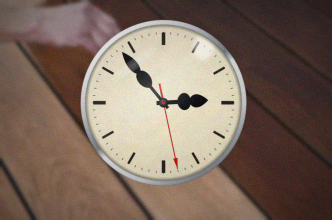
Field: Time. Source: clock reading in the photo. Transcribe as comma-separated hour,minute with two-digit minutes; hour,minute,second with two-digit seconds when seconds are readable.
2,53,28
